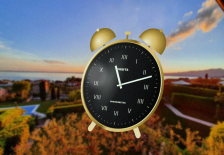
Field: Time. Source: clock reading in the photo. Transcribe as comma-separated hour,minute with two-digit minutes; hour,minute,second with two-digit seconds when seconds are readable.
11,12
